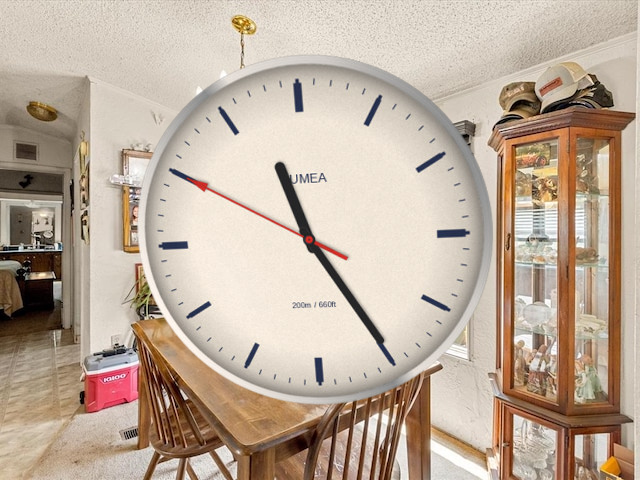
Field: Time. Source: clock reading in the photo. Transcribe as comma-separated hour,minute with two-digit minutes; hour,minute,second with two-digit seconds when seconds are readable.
11,24,50
